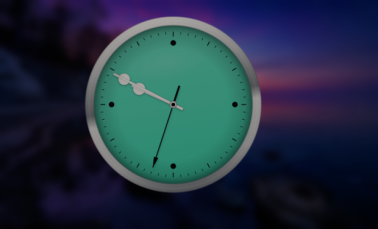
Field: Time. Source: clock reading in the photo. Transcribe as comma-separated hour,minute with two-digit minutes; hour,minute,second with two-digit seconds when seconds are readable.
9,49,33
